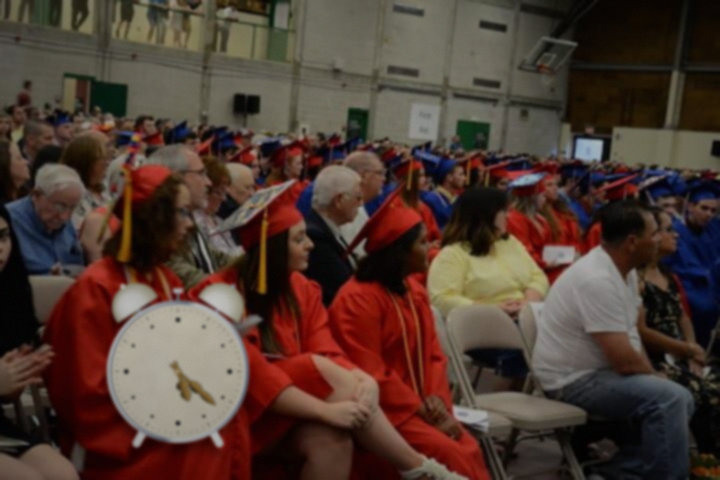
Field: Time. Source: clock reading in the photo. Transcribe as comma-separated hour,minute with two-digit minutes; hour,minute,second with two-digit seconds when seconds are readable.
5,22
